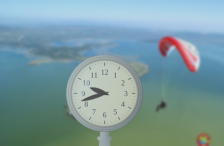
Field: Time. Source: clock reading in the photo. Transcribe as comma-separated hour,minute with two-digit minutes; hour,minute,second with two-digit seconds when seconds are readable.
9,42
